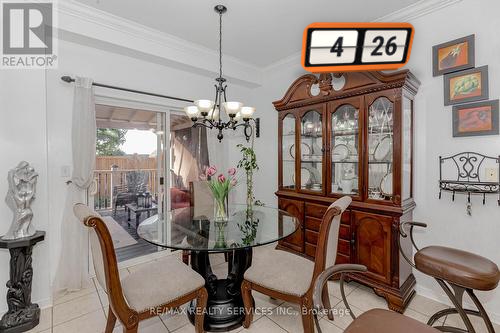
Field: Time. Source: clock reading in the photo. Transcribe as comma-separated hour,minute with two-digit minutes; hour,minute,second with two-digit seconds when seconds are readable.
4,26
